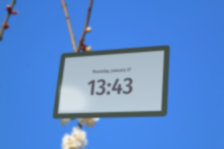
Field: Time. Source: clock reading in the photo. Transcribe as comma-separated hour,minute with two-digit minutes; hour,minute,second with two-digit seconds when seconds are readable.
13,43
